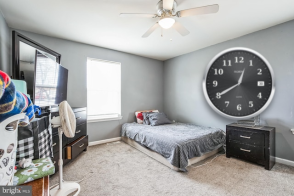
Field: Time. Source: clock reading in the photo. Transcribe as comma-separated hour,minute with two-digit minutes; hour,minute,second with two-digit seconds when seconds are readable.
12,40
